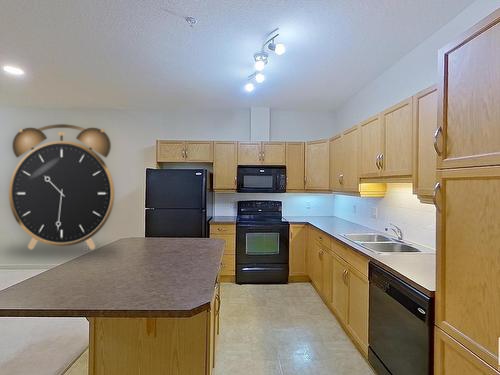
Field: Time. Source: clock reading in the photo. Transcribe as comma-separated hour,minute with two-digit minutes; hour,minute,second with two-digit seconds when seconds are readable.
10,31
